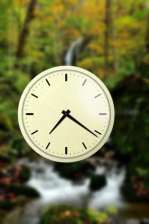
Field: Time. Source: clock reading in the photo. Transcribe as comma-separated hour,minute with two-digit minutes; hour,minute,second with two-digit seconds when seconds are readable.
7,21
